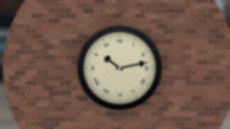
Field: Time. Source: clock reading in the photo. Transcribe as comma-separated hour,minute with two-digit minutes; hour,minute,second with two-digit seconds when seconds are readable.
10,13
